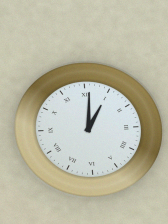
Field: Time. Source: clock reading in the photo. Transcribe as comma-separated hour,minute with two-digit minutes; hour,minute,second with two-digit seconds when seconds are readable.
1,01
